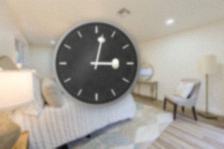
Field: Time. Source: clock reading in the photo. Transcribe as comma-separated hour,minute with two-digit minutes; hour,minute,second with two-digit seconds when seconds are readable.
3,02
